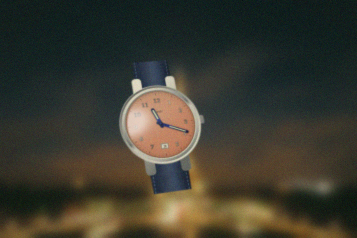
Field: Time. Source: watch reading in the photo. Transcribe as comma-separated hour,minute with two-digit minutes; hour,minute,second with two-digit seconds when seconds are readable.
11,19
